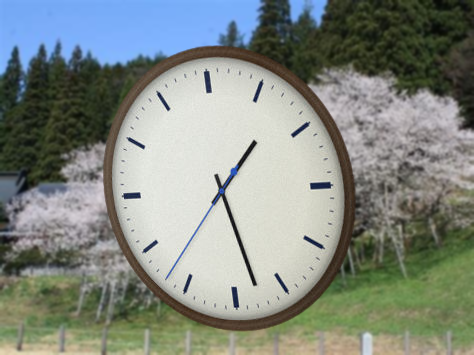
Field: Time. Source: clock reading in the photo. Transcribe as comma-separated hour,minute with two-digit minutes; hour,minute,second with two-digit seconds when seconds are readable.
1,27,37
